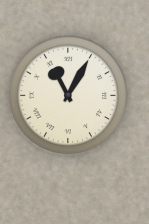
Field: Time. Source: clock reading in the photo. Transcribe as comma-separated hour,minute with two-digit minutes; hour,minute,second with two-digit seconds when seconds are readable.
11,05
